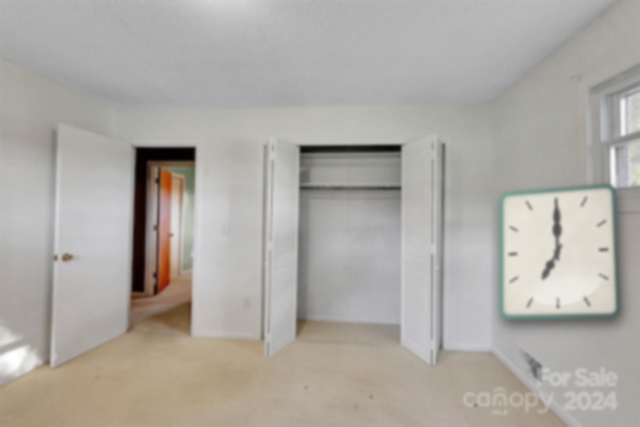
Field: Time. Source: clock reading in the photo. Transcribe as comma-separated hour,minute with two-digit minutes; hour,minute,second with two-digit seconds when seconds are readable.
7,00
